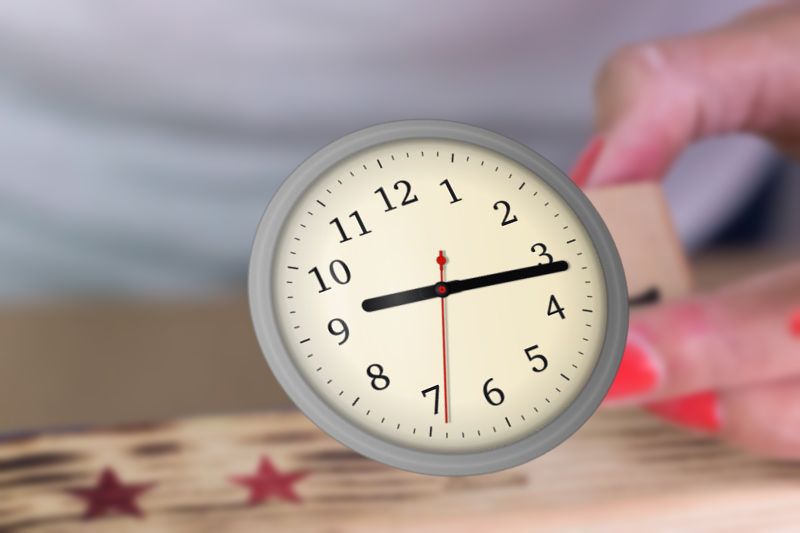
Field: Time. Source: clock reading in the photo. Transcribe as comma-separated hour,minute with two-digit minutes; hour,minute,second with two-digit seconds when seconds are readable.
9,16,34
